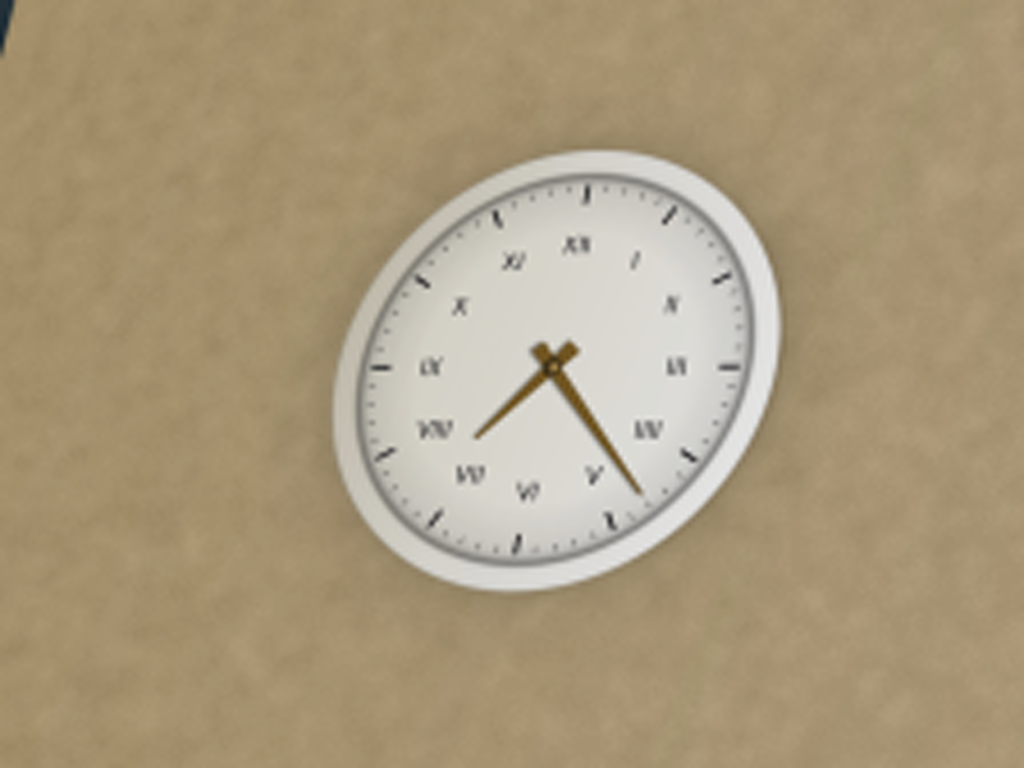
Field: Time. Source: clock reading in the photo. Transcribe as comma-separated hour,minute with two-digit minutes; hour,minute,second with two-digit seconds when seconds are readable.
7,23
